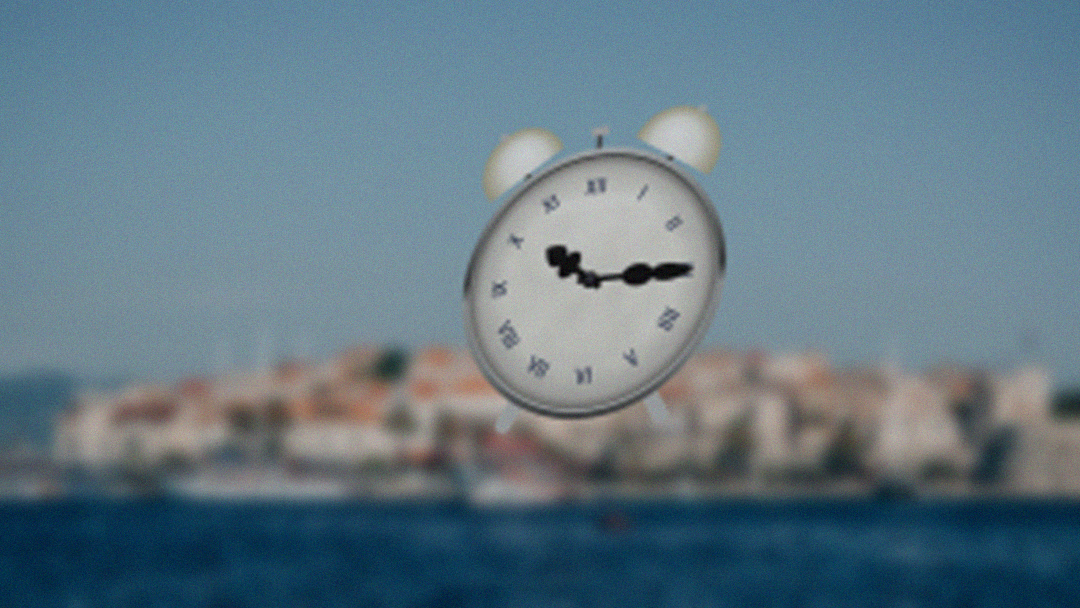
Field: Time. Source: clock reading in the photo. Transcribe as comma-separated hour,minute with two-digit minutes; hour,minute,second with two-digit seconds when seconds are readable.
10,15
